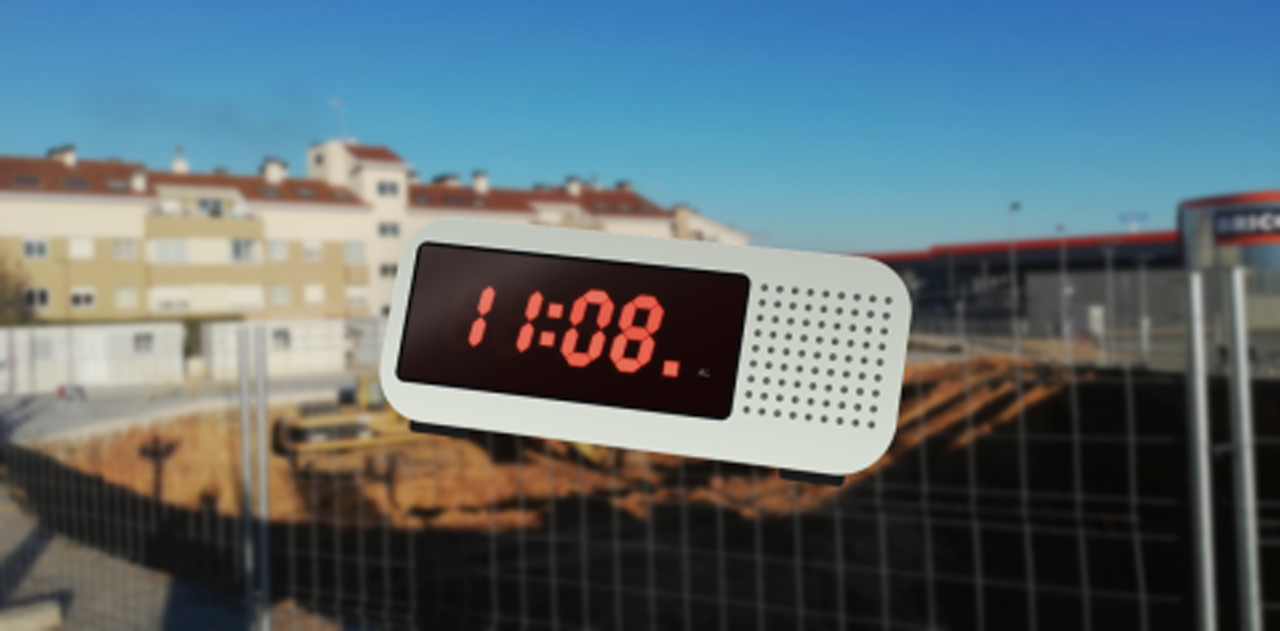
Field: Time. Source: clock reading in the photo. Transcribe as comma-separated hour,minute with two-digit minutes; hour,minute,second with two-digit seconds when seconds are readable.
11,08
